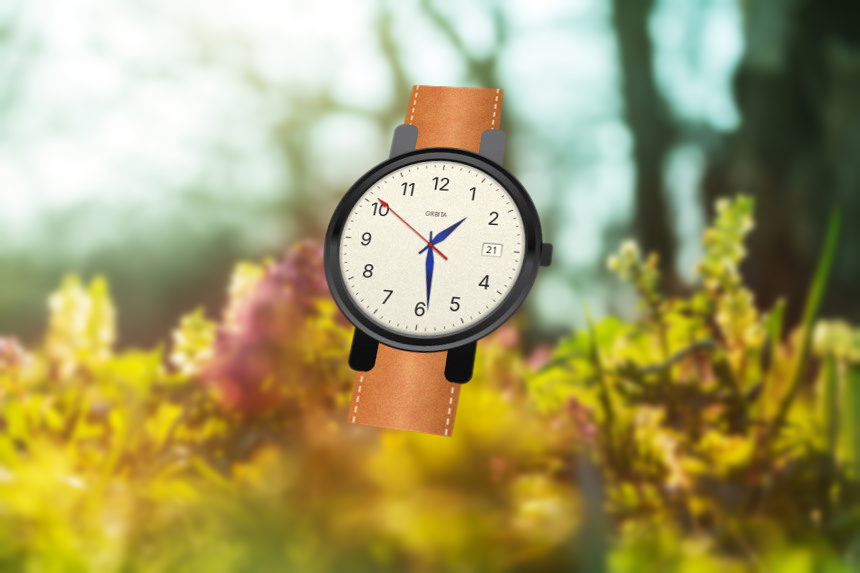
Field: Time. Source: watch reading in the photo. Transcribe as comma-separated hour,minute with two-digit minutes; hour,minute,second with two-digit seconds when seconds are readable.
1,28,51
